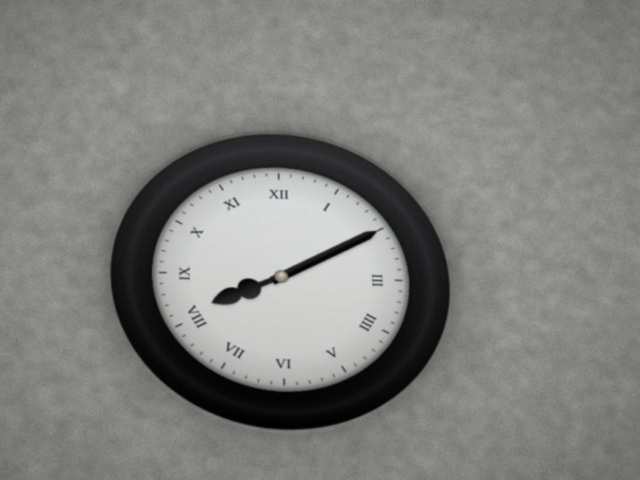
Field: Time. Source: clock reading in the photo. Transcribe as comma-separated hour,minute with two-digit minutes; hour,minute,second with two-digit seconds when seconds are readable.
8,10
